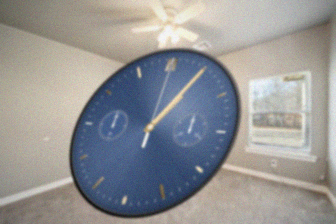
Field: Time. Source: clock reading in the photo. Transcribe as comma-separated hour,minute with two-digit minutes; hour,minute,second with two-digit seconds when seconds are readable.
1,05
